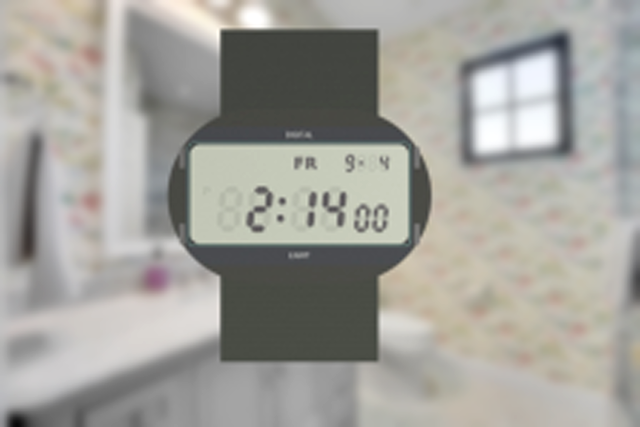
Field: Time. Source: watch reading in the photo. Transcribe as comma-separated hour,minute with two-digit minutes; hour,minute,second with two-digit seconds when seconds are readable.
2,14,00
